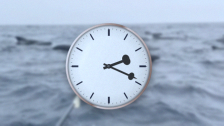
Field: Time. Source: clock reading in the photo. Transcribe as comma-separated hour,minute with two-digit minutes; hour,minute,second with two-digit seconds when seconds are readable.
2,19
